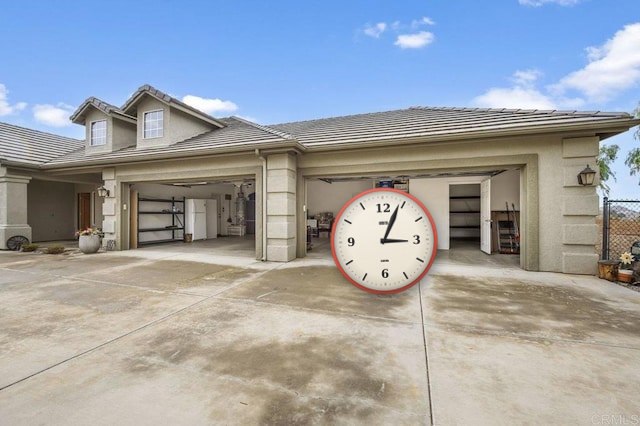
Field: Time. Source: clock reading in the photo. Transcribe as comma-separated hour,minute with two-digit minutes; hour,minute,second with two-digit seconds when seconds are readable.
3,04
